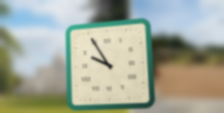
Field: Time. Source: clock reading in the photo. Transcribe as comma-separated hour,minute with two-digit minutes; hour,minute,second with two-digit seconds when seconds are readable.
9,55
